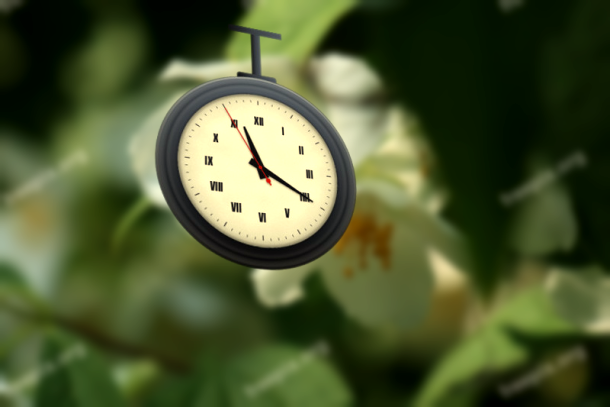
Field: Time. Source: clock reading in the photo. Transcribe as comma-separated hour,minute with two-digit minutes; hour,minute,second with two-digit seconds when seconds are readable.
11,19,55
